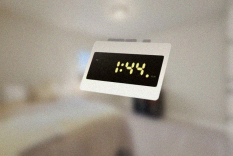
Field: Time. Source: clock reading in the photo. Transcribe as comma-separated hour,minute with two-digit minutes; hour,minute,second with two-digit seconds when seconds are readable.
1,44
